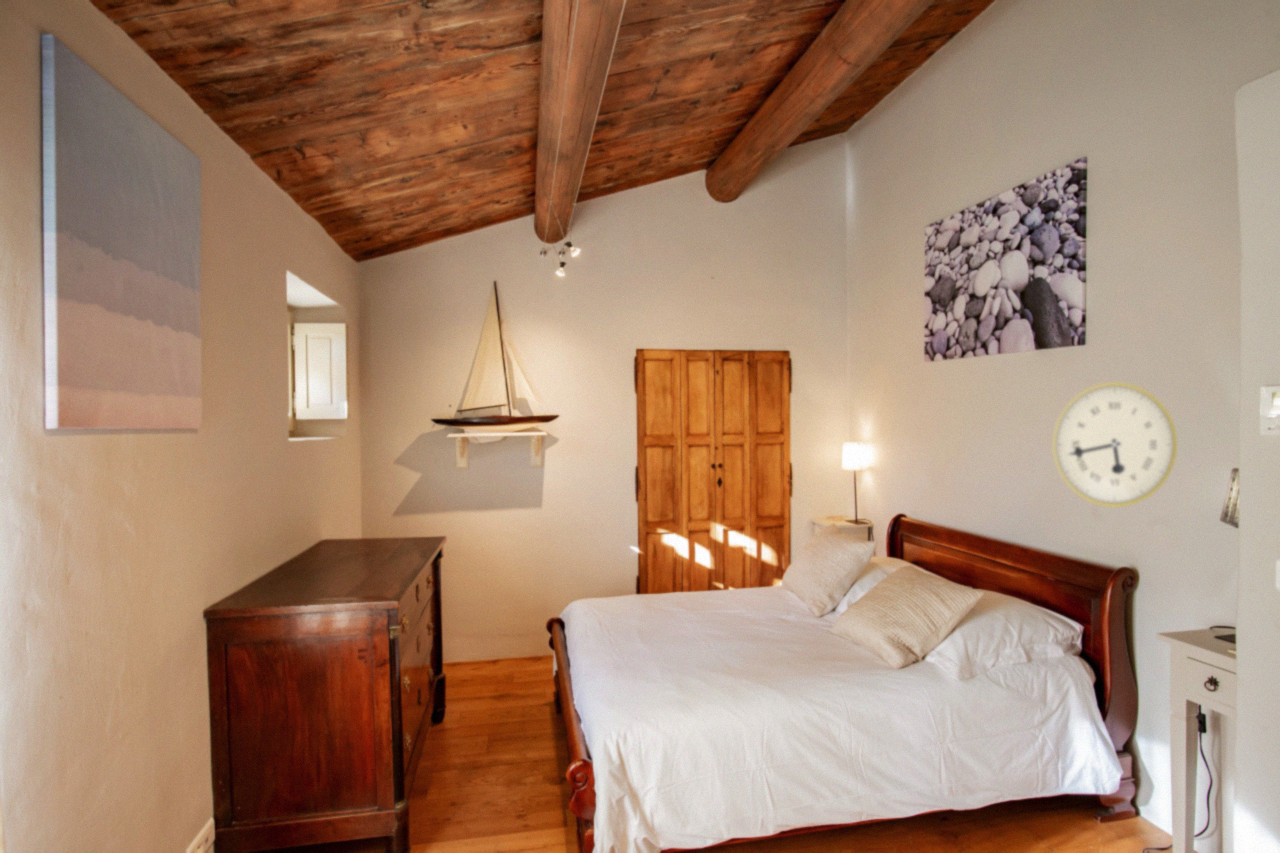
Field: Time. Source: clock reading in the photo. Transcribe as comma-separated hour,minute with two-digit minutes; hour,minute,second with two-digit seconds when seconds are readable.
5,43
